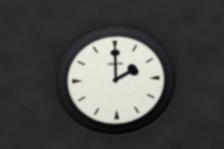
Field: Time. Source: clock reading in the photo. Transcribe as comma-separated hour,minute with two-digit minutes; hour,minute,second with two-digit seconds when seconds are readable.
2,00
